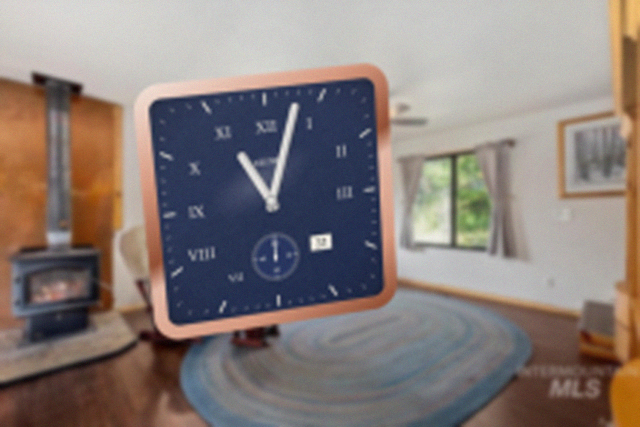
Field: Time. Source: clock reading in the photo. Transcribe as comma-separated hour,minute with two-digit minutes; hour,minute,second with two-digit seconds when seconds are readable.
11,03
